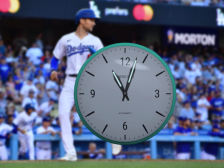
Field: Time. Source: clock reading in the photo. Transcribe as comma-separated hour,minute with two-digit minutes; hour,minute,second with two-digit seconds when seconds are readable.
11,03
